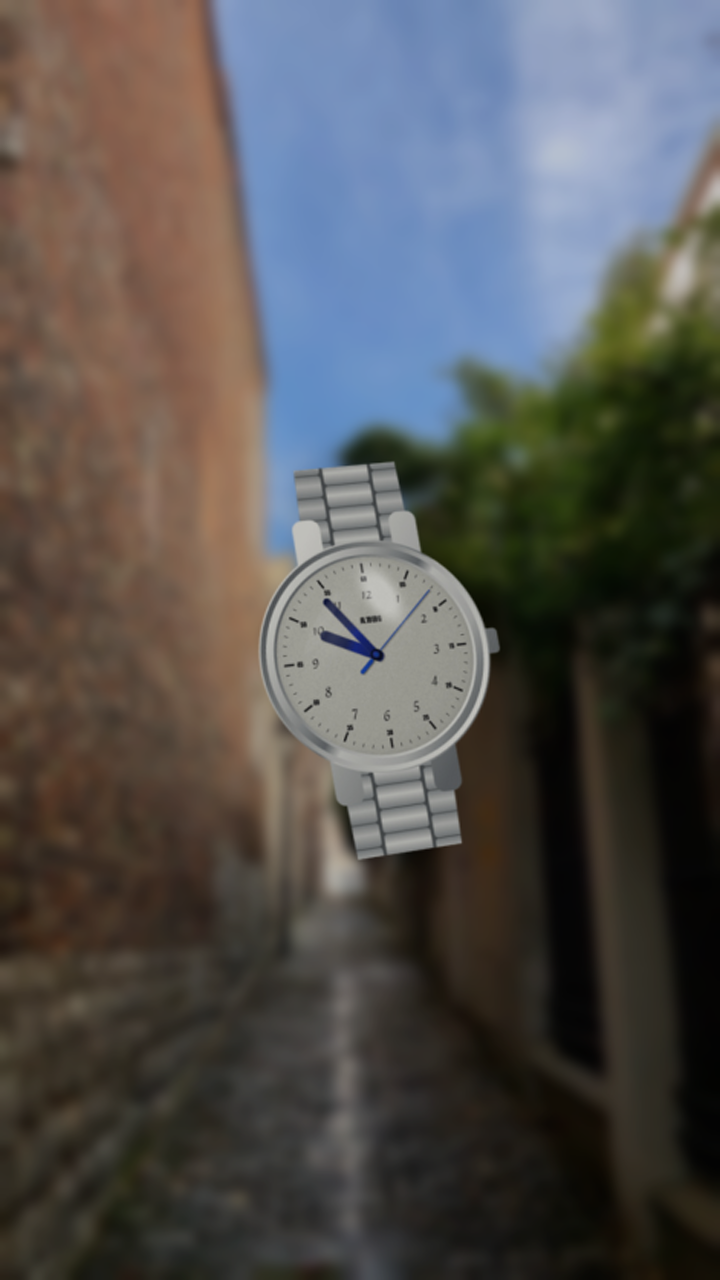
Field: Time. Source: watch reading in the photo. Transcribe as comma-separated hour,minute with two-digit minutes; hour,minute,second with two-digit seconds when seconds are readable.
9,54,08
